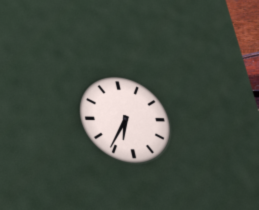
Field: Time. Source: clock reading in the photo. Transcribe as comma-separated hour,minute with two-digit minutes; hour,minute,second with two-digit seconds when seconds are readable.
6,36
